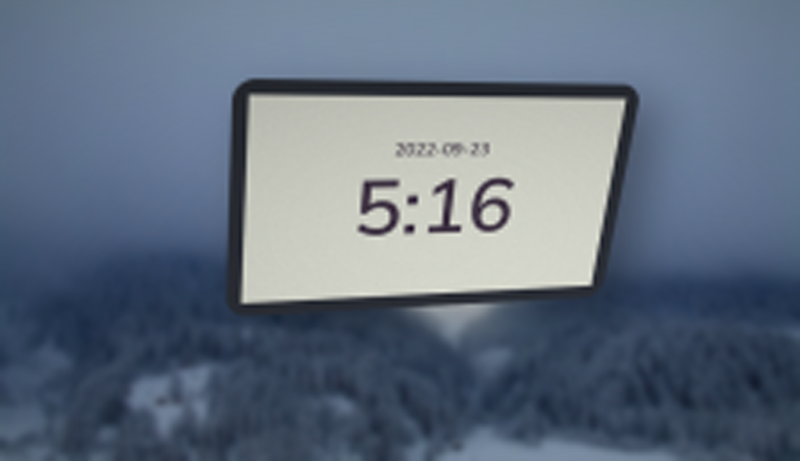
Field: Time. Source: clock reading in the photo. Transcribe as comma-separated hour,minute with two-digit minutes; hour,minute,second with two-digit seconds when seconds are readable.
5,16
